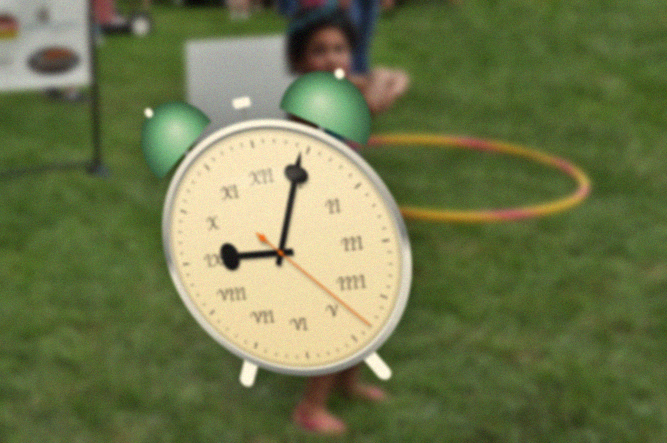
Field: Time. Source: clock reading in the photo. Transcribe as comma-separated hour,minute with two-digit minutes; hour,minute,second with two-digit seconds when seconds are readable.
9,04,23
